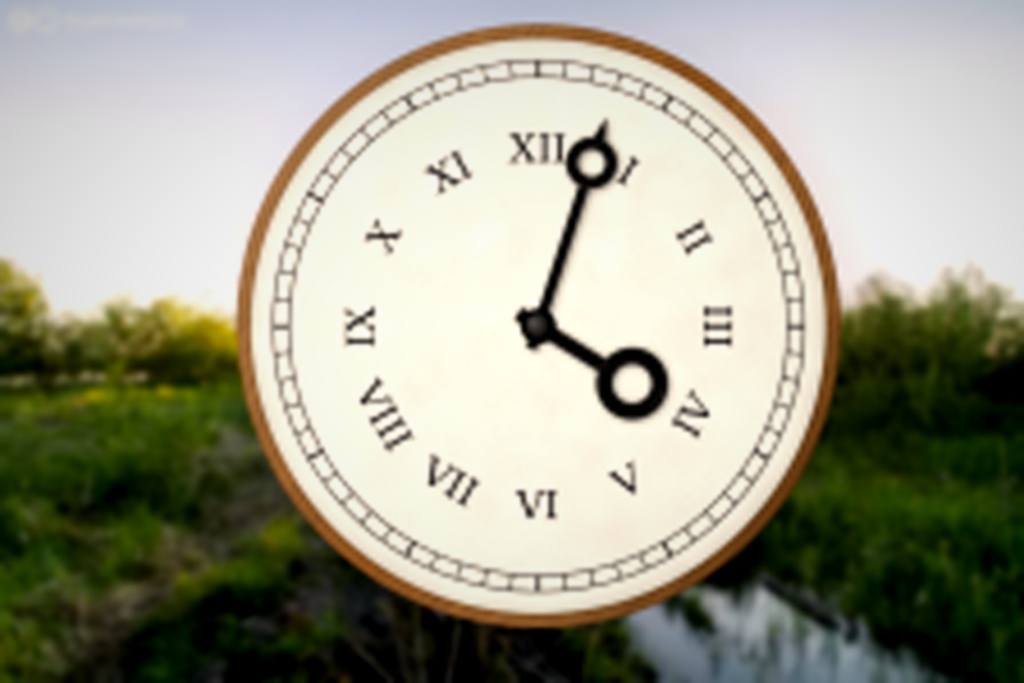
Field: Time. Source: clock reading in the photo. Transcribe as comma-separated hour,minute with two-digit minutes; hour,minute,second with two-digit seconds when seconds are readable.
4,03
